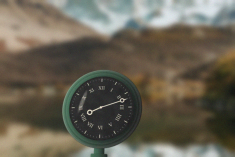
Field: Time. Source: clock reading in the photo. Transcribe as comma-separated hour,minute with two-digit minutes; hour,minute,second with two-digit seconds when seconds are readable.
8,12
